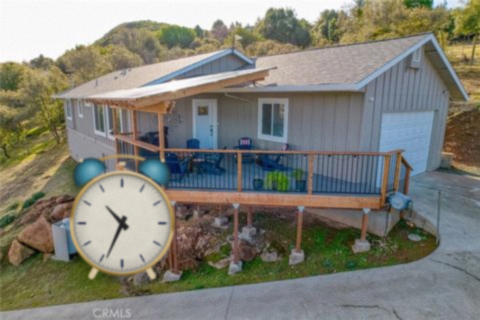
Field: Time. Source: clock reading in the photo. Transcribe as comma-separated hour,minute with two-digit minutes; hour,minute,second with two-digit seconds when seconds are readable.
10,34
